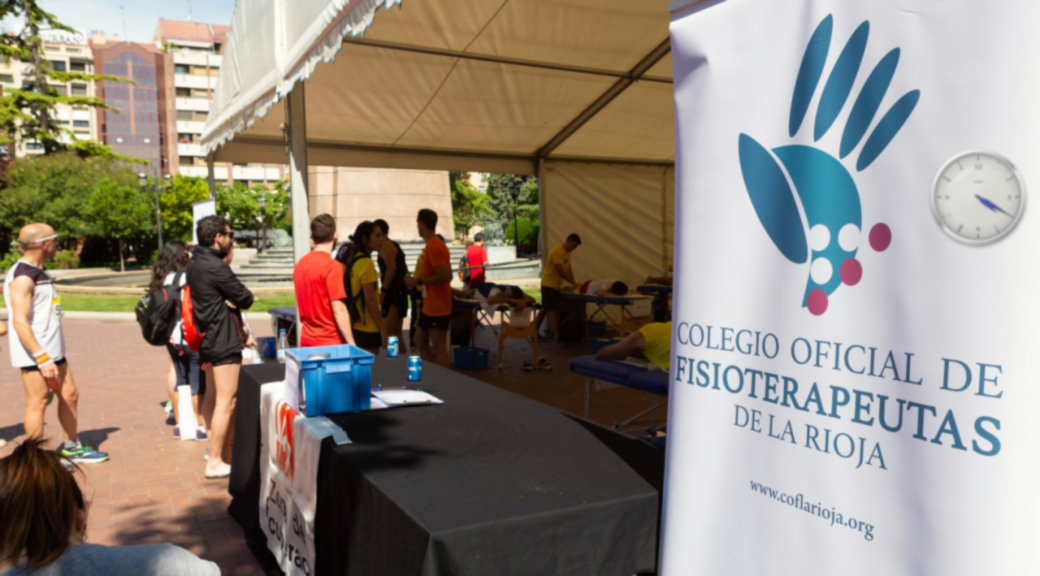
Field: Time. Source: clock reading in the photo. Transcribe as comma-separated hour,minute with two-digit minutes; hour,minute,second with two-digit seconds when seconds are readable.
4,20
